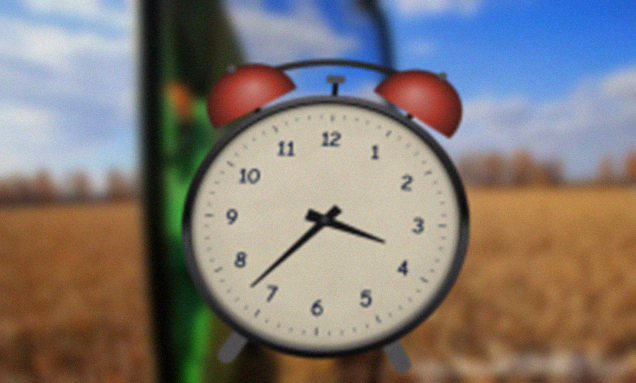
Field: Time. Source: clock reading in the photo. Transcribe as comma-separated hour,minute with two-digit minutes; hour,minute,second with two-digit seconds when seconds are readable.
3,37
